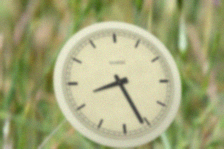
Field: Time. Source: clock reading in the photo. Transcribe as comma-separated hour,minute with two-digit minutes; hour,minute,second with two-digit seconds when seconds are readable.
8,26
